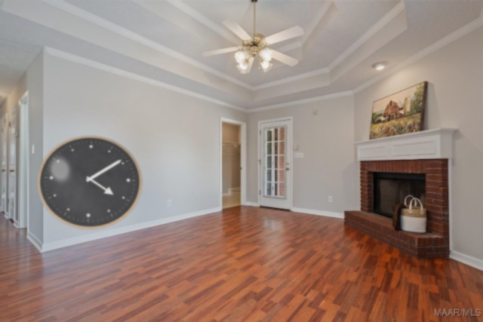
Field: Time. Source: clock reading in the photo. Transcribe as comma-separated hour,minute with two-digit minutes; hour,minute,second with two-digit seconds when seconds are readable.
4,09
